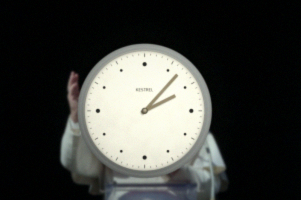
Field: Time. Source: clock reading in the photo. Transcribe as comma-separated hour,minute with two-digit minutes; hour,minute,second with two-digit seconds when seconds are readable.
2,07
